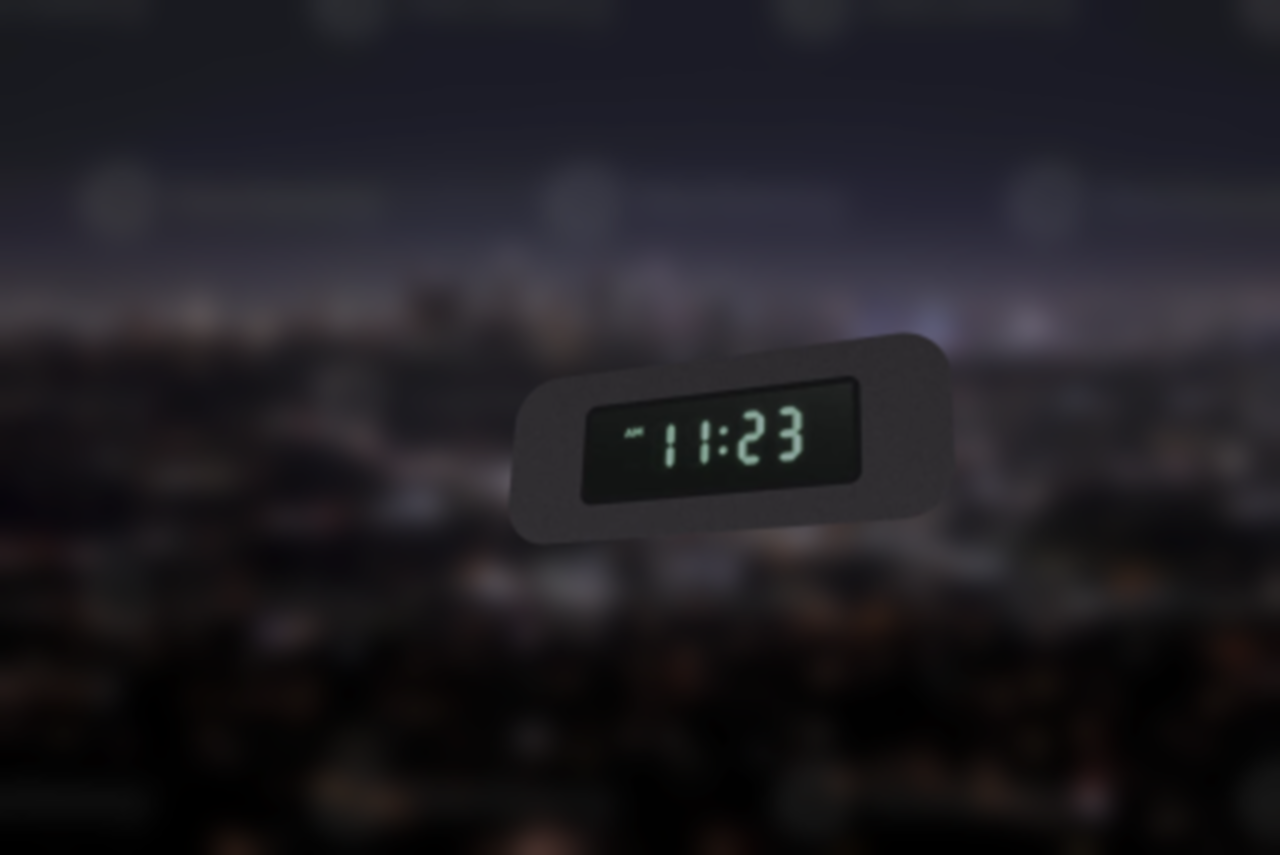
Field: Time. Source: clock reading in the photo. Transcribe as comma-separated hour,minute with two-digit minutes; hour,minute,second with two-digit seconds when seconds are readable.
11,23
